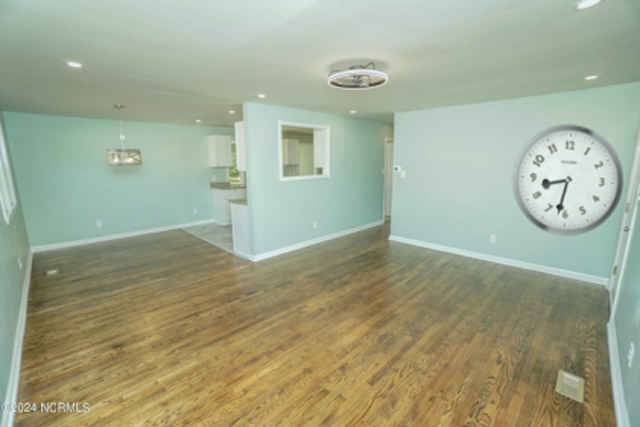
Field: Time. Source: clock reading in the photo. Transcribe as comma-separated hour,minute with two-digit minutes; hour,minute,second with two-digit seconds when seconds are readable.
8,32
